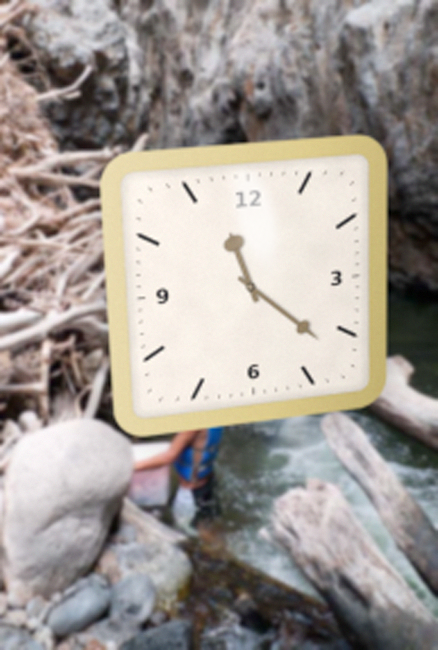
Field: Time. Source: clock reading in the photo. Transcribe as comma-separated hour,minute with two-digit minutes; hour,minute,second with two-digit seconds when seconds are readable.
11,22
